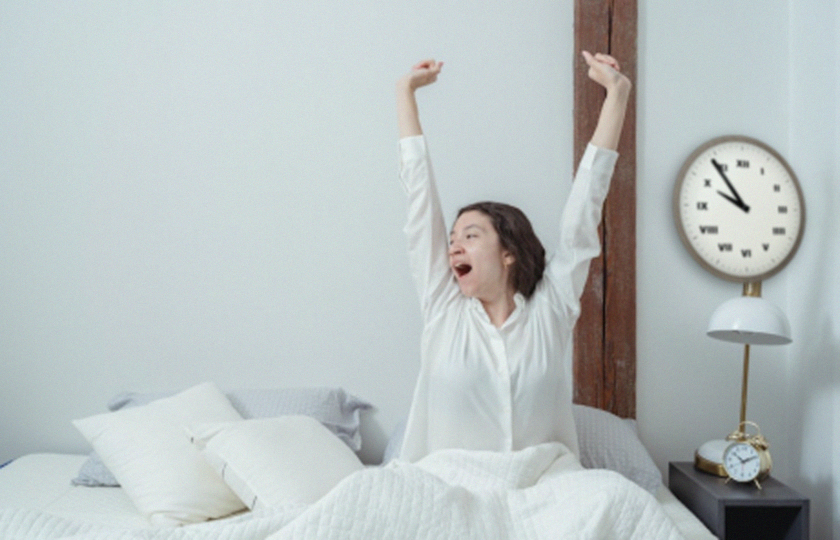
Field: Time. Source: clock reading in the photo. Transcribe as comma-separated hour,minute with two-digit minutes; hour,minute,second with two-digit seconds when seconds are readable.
9,54
